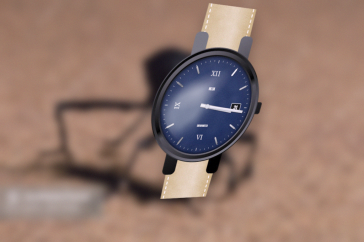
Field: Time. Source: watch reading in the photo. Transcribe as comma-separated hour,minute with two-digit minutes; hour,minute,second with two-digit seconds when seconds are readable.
3,16
